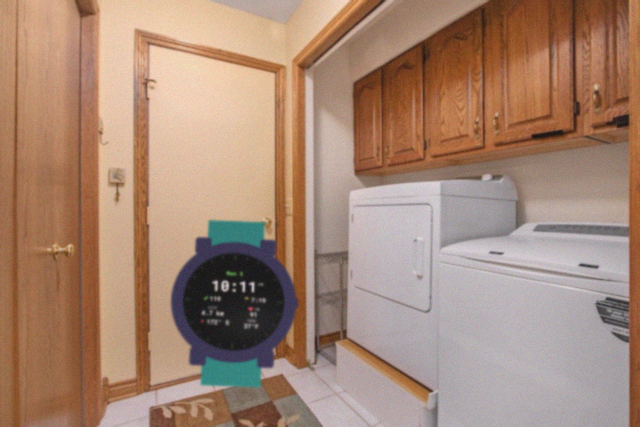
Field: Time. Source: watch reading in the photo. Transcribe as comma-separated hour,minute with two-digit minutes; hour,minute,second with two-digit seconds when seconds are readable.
10,11
